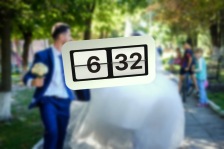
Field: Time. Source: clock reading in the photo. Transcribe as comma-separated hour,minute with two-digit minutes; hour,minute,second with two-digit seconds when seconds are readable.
6,32
